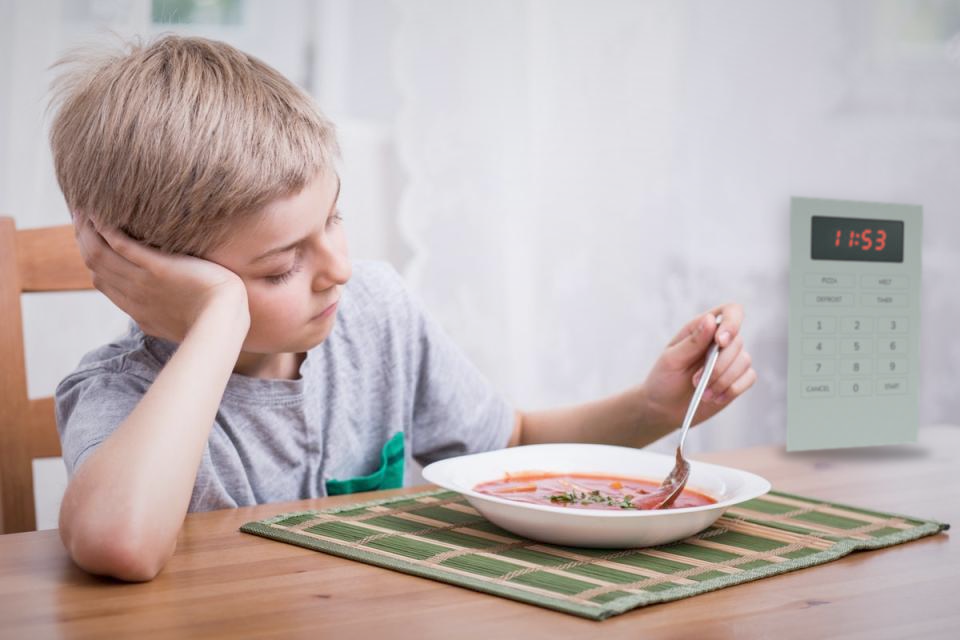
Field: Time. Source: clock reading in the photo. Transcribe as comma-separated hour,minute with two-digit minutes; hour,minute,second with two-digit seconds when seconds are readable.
11,53
